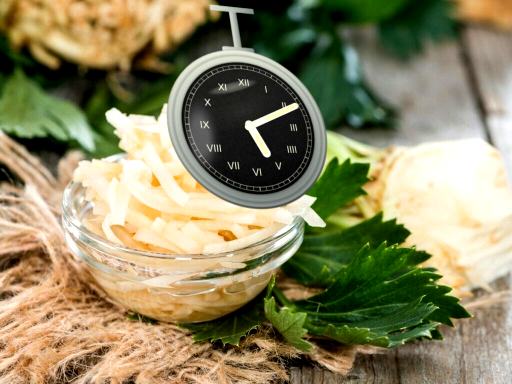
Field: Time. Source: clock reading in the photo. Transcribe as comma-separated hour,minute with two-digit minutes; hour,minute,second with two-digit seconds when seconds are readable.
5,11
